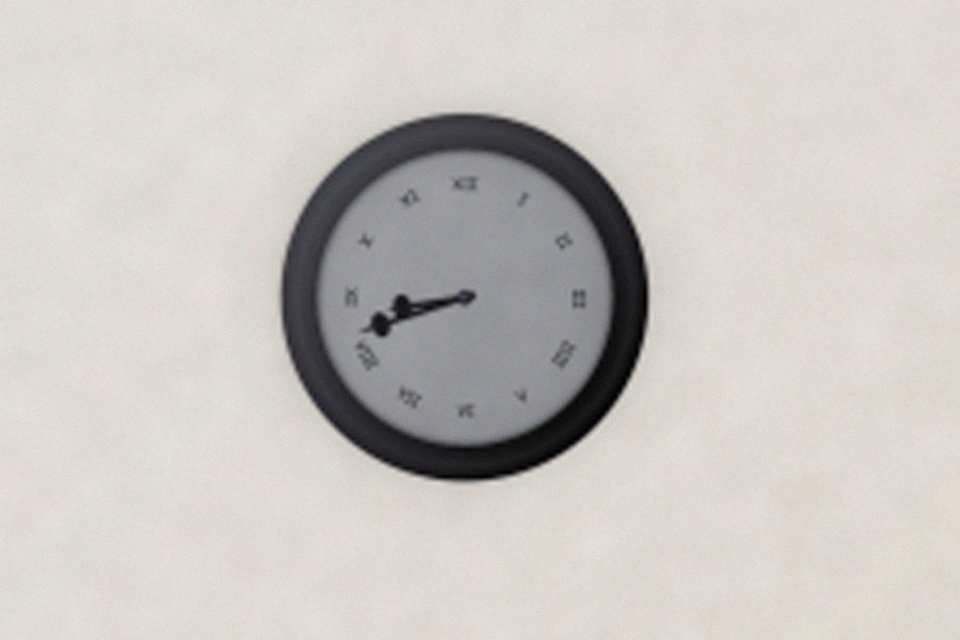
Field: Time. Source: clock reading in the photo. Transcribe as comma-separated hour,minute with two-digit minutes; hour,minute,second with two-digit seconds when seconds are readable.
8,42
